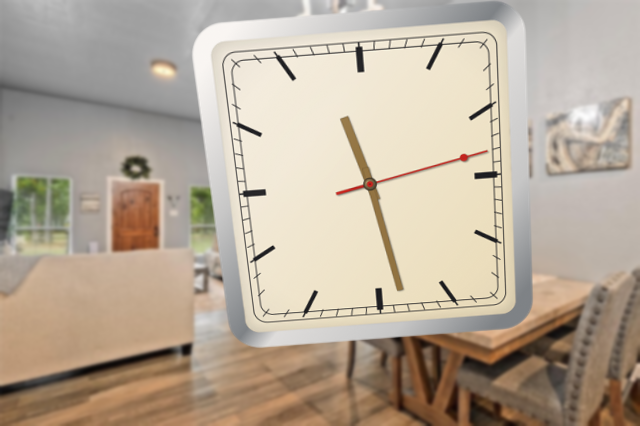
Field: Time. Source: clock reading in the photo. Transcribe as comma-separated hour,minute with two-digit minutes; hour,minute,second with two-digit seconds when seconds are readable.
11,28,13
